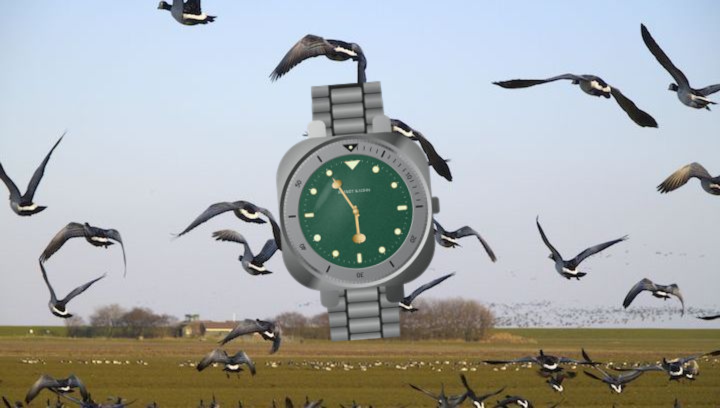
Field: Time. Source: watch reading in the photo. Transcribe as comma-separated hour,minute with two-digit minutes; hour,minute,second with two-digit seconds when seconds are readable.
5,55
